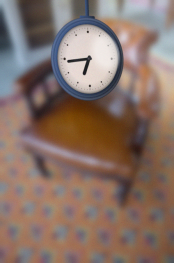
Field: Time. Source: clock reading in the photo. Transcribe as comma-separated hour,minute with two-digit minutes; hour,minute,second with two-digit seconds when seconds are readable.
6,44
